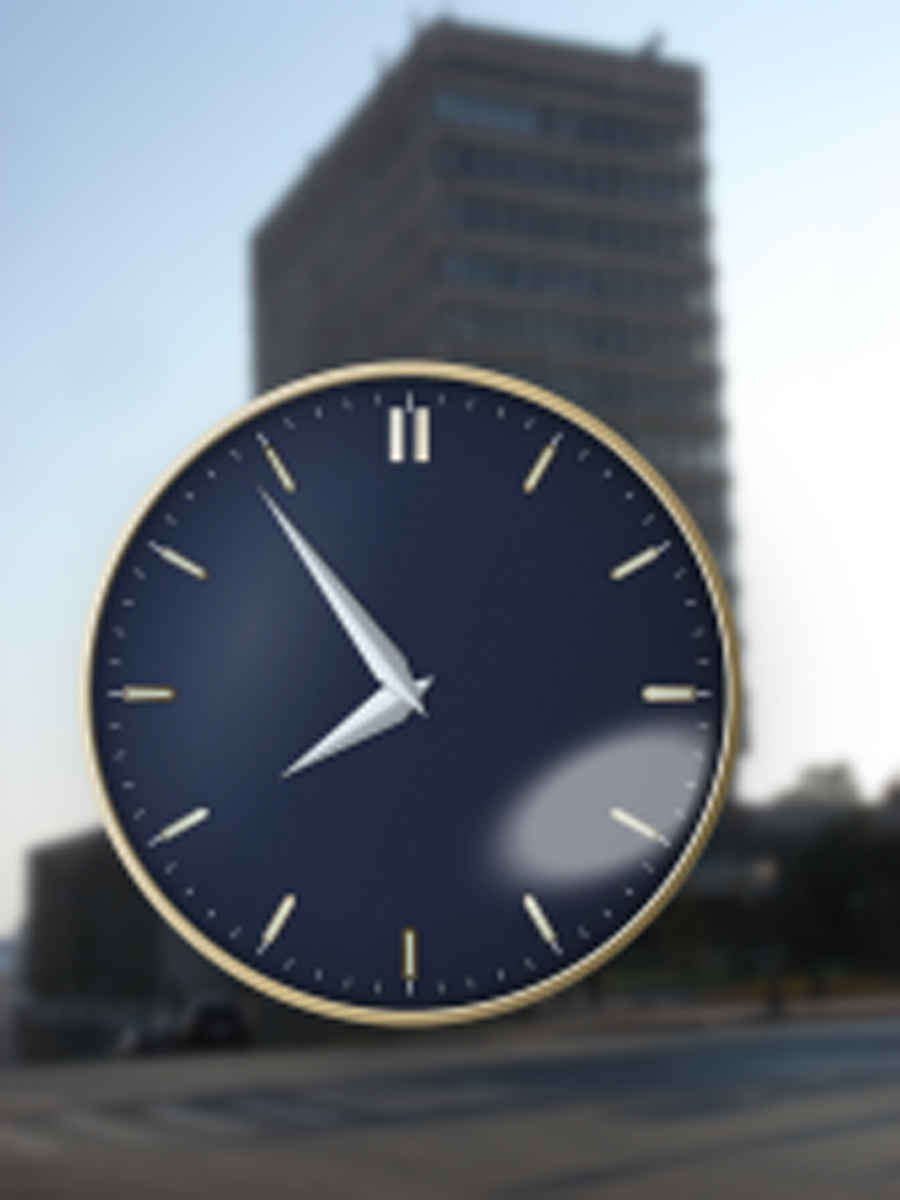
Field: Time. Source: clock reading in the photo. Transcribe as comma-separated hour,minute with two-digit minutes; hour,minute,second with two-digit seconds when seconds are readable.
7,54
